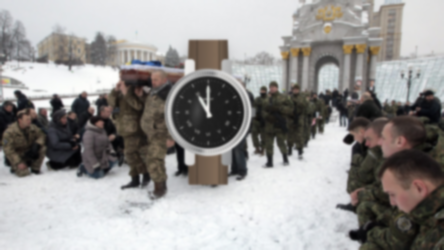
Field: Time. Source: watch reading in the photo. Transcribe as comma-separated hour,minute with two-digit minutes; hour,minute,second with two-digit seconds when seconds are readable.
11,00
